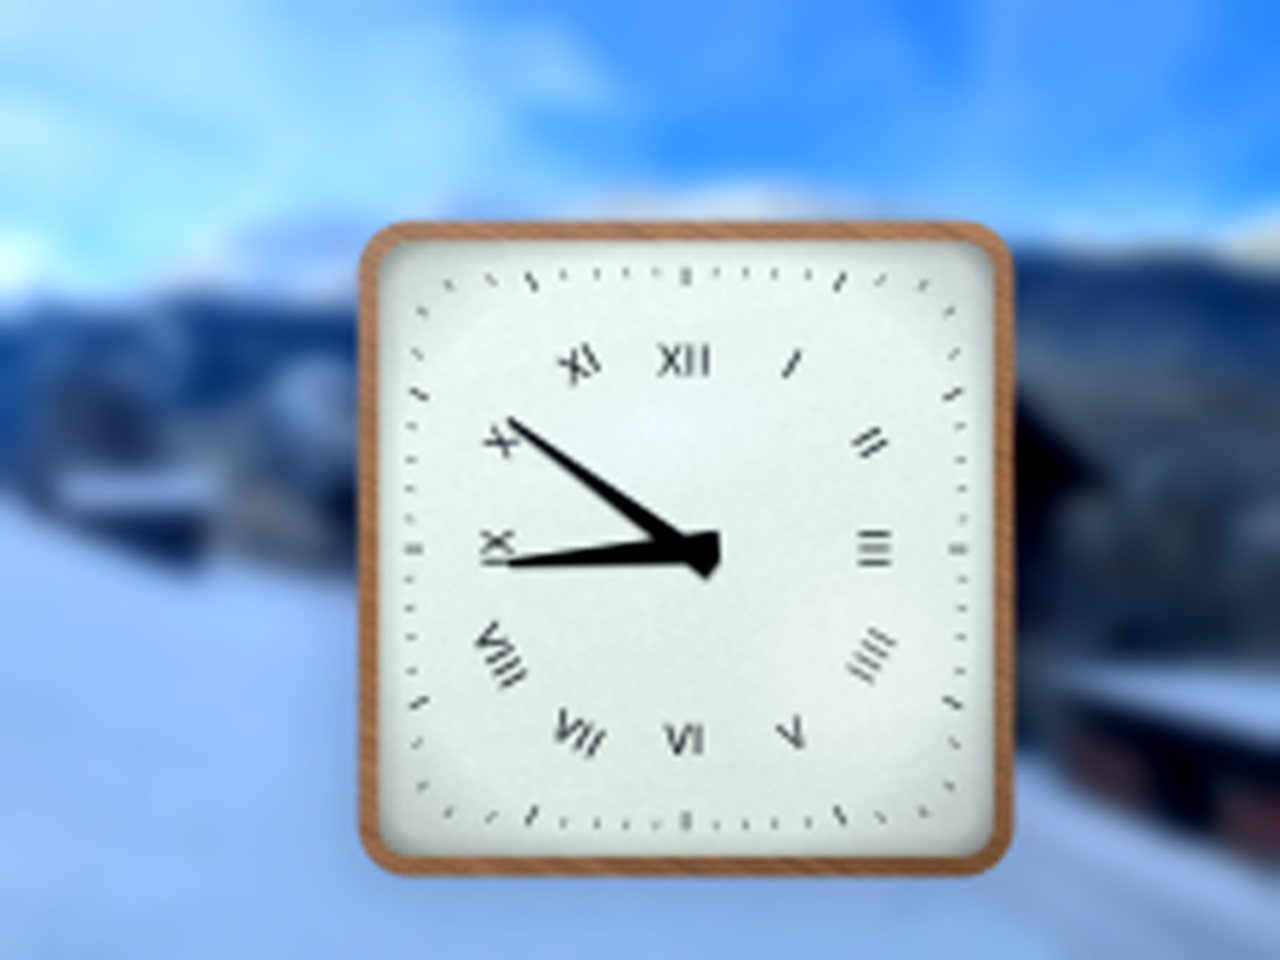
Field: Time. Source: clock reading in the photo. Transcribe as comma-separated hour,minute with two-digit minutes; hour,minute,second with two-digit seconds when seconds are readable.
8,51
